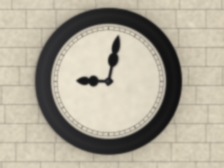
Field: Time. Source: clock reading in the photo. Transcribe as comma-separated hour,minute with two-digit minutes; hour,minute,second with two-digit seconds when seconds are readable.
9,02
